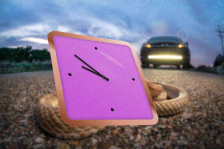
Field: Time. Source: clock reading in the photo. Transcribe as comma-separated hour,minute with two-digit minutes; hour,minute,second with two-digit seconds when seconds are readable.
9,52
